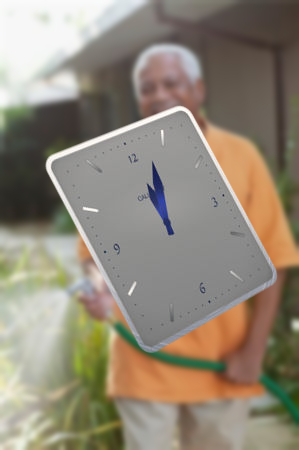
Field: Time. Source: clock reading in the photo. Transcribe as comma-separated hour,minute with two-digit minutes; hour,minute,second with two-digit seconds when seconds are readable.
12,03
